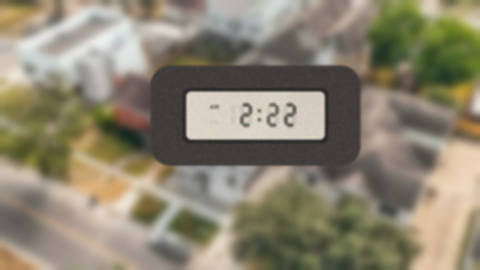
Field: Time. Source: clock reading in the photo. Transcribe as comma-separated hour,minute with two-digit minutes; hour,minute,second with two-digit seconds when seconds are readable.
2,22
